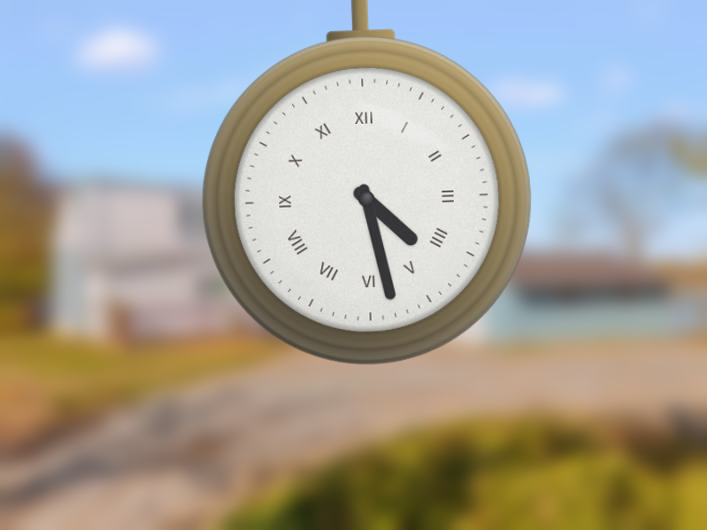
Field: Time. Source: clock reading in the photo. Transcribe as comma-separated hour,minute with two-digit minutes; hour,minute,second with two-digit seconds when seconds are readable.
4,28
